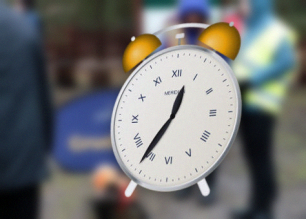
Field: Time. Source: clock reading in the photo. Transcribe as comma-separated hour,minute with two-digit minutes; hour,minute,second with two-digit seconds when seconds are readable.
12,36
